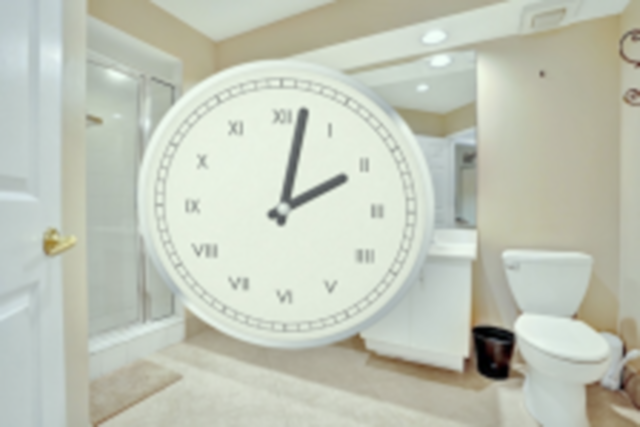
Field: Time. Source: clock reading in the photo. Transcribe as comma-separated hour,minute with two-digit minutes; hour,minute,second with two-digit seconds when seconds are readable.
2,02
